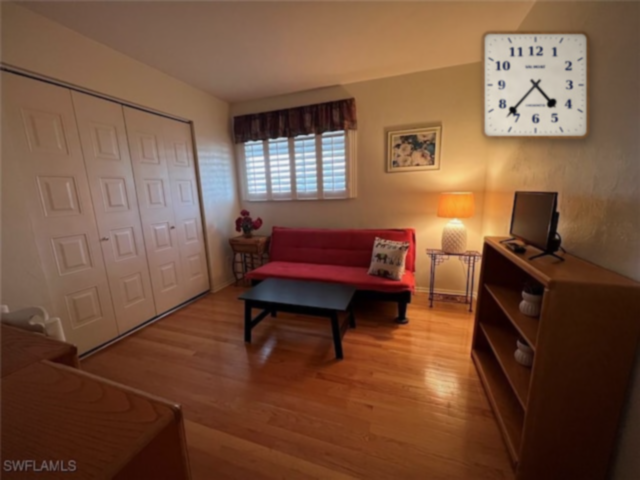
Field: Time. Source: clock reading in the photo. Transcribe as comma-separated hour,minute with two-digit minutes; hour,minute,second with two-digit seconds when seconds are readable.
4,37
